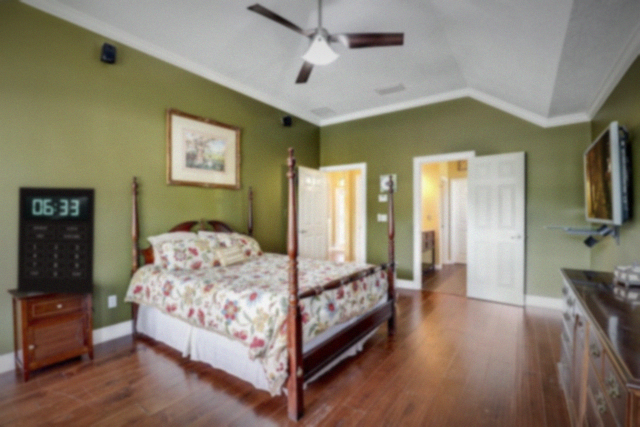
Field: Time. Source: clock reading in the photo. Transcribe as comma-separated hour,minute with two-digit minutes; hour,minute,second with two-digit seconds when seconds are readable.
6,33
